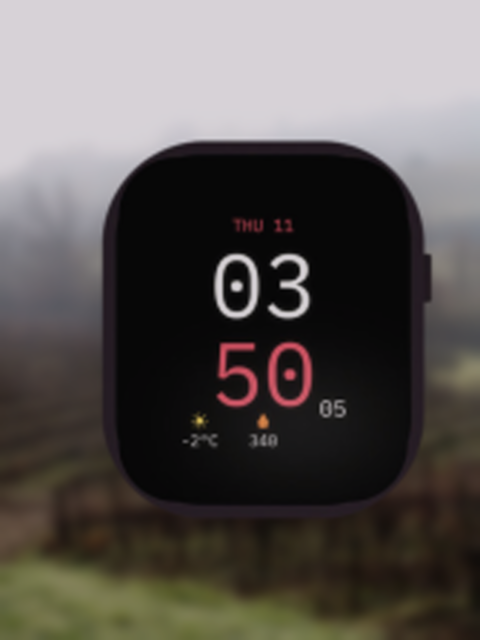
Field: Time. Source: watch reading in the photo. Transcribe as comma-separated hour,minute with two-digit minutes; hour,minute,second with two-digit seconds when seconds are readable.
3,50,05
